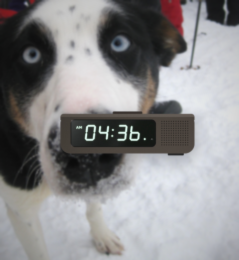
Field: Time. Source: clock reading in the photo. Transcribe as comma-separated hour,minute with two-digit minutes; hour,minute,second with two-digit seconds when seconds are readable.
4,36
